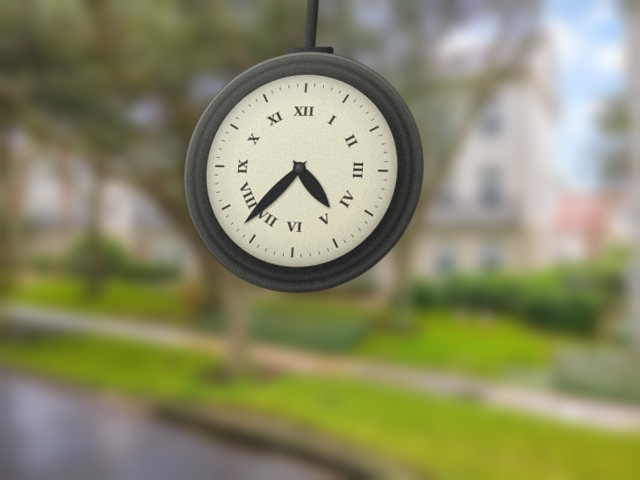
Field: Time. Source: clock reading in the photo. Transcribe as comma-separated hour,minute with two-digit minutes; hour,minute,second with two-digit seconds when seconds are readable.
4,37
